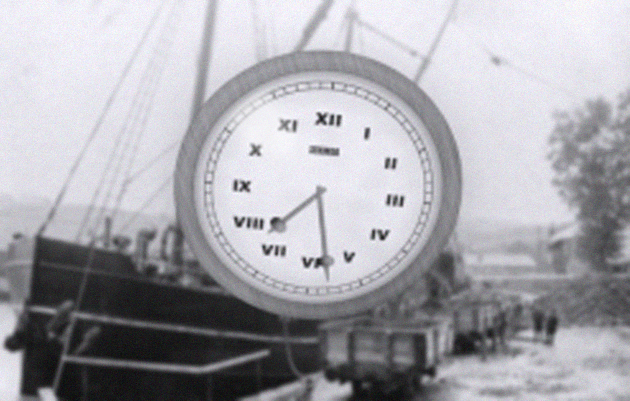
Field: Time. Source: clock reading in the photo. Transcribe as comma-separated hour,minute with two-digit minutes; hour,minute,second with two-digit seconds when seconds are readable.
7,28
